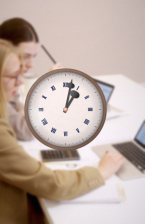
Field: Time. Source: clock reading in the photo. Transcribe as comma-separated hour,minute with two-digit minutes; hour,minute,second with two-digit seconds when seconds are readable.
1,02
